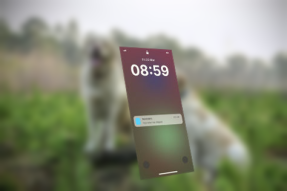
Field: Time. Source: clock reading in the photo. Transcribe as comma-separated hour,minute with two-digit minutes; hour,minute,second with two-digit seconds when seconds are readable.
8,59
